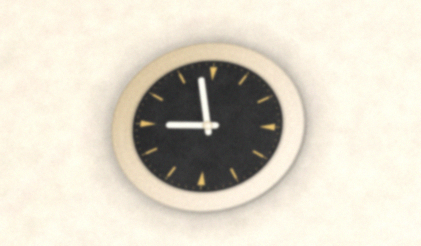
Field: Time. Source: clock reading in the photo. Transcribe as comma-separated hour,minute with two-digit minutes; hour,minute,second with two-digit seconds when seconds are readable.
8,58
